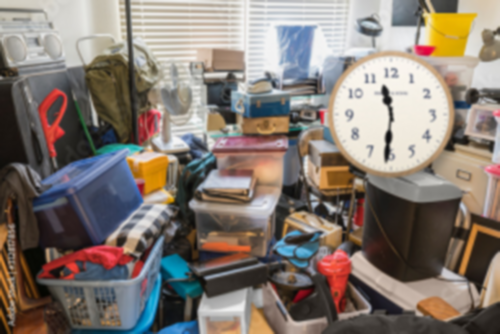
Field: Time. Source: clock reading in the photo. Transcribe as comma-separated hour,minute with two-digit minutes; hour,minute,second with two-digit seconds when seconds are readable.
11,31
